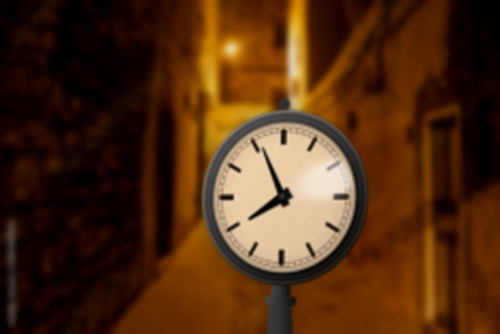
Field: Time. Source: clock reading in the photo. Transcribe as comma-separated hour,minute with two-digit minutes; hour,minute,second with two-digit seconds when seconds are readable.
7,56
